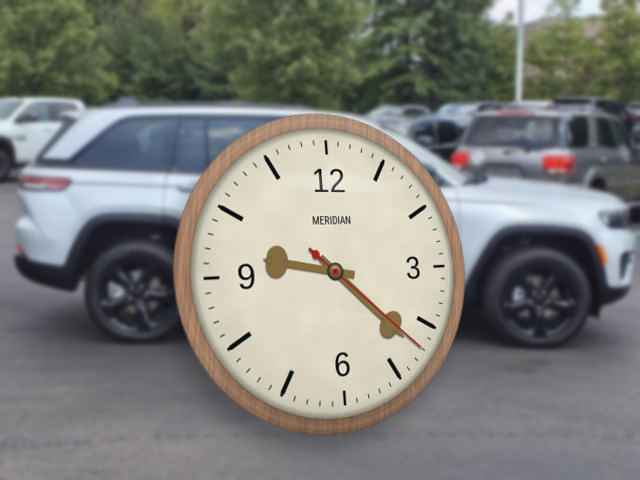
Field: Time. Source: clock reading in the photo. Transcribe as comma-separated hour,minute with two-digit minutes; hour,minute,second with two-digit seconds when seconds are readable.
9,22,22
